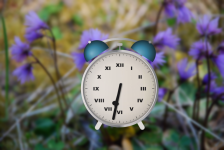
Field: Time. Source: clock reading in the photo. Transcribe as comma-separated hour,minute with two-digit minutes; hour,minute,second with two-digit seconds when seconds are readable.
6,32
